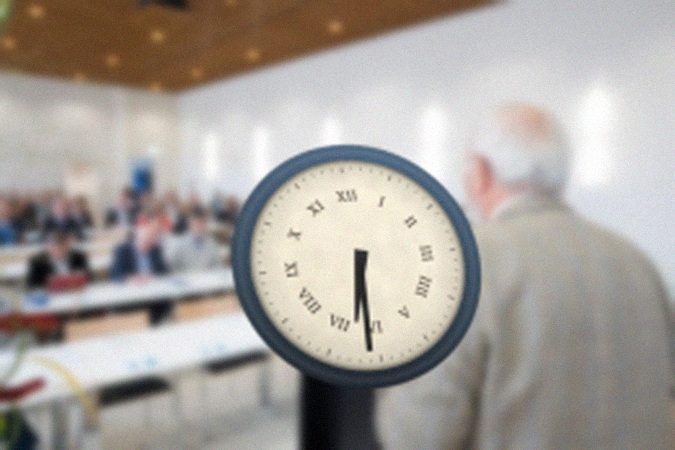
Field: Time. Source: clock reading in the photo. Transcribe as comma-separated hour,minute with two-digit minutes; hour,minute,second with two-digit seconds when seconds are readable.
6,31
